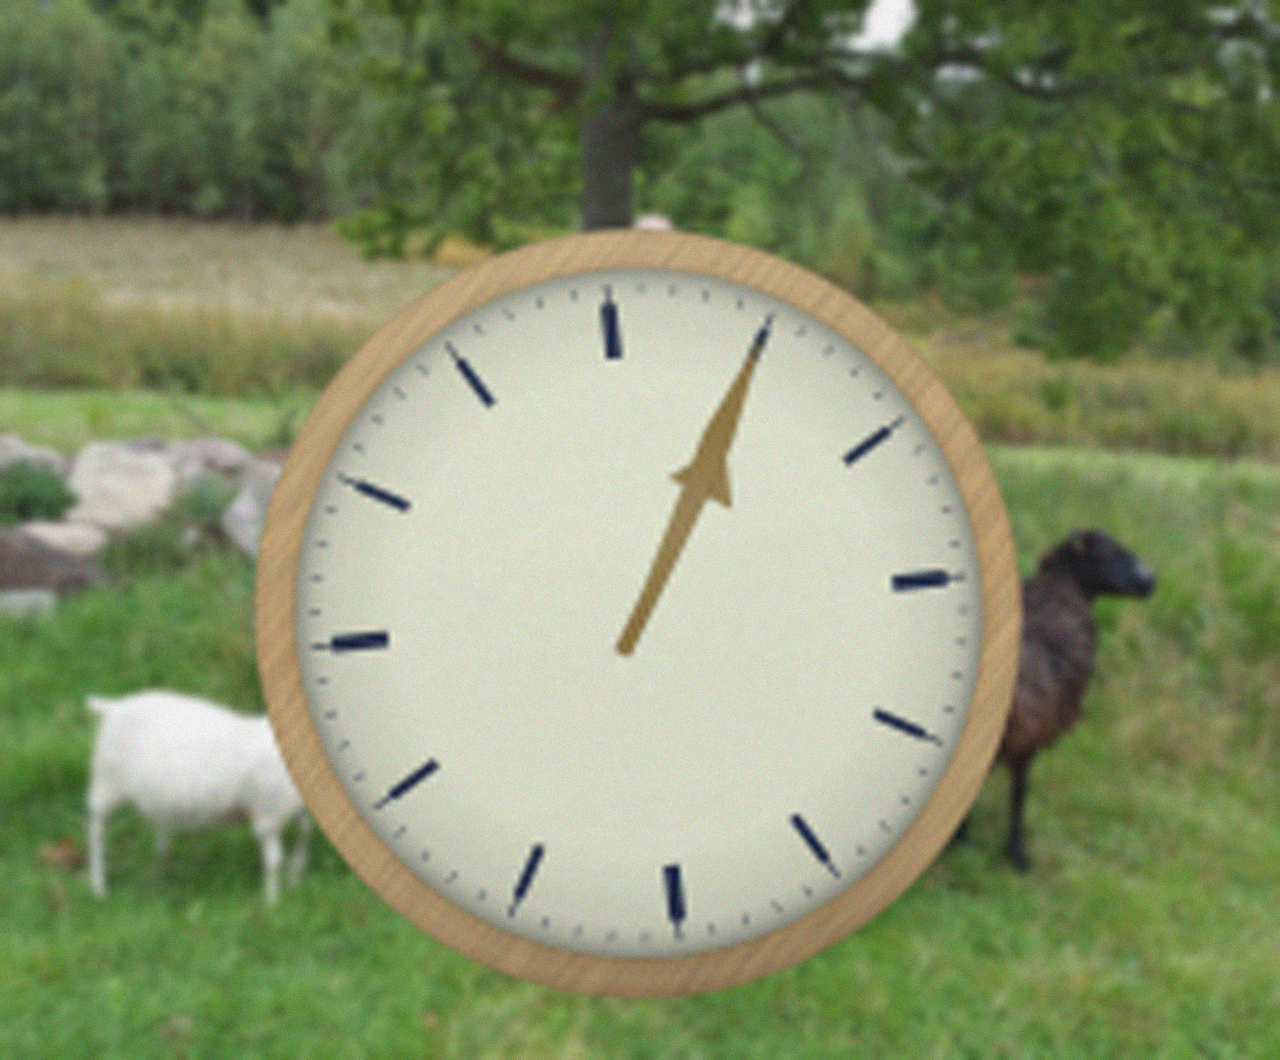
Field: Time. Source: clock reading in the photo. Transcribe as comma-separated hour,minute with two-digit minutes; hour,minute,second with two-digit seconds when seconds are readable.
1,05
